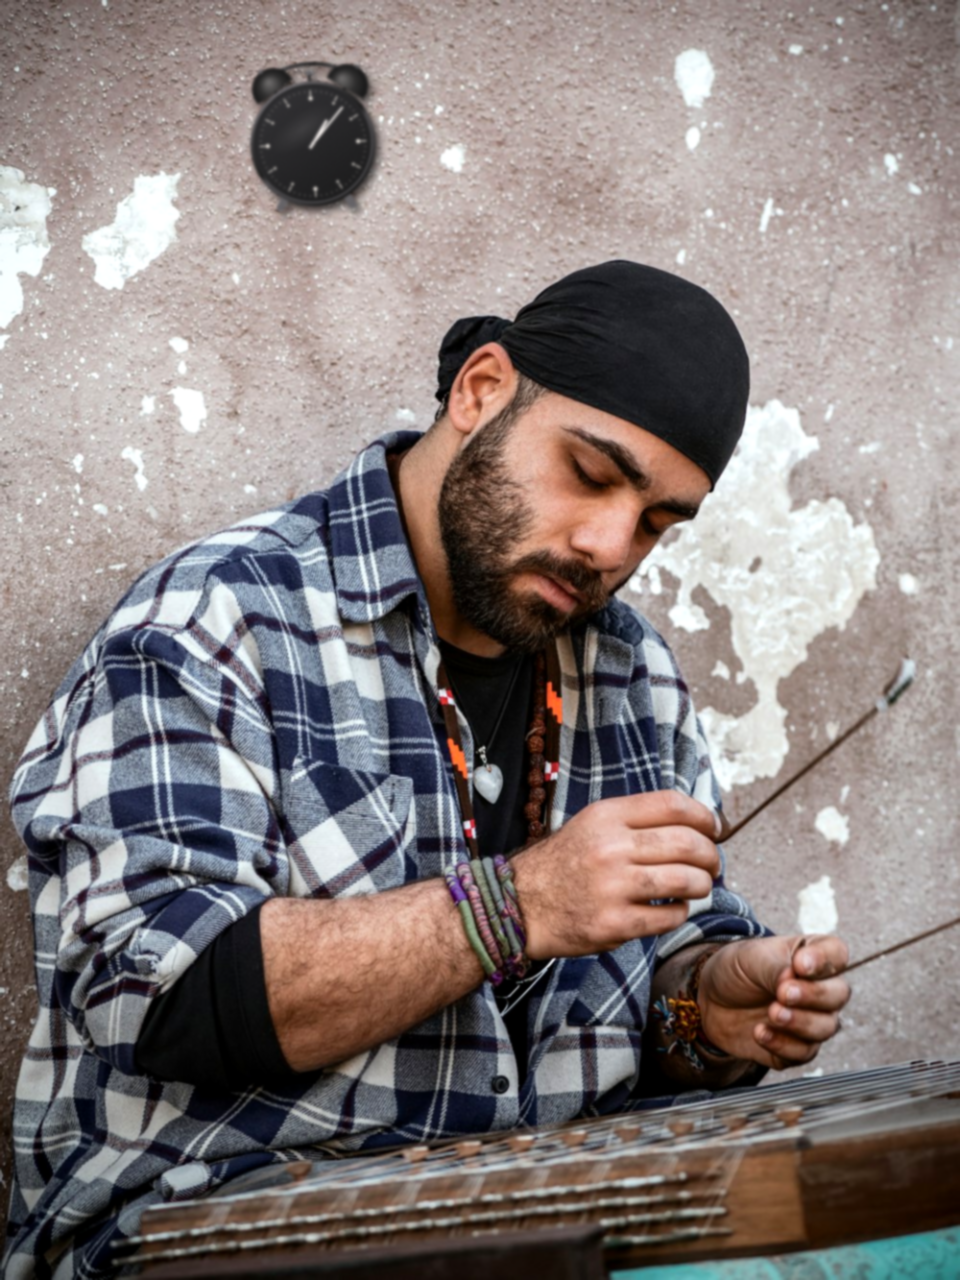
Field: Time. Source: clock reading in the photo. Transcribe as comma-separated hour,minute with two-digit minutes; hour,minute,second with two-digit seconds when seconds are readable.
1,07
